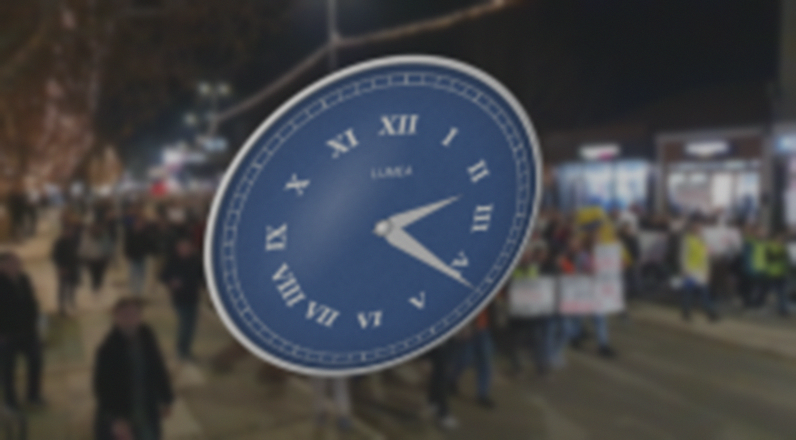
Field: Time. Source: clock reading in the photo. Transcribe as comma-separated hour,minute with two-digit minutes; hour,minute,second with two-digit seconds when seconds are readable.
2,21
